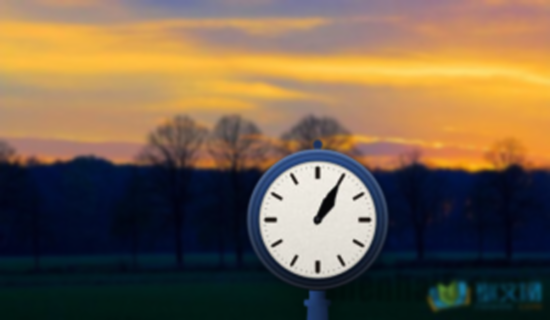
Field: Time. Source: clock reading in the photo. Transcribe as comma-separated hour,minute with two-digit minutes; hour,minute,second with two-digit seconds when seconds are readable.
1,05
